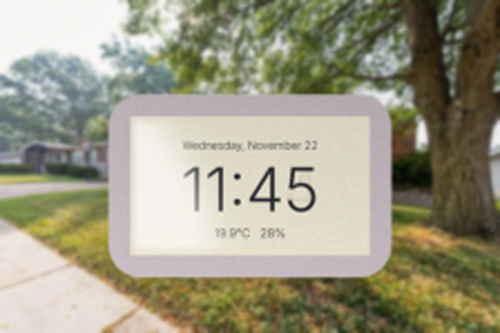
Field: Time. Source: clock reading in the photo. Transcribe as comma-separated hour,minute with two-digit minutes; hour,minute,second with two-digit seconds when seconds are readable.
11,45
